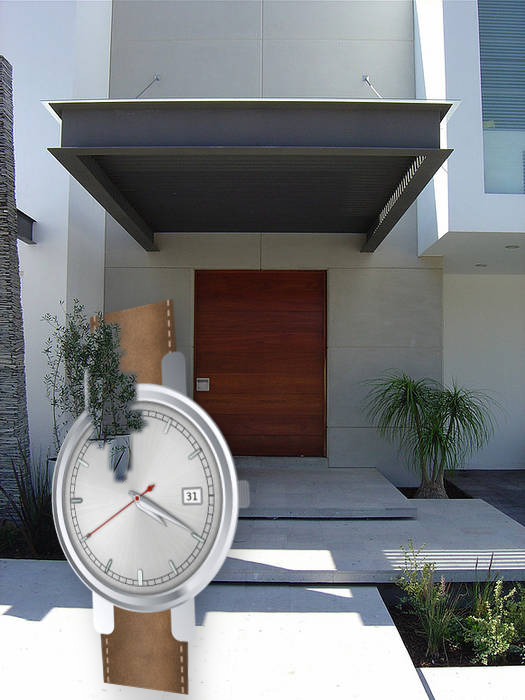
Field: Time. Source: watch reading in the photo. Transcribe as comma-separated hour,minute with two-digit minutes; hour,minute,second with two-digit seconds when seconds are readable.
4,19,40
